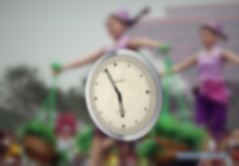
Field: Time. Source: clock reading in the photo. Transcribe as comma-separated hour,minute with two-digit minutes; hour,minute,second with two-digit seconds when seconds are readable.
5,56
